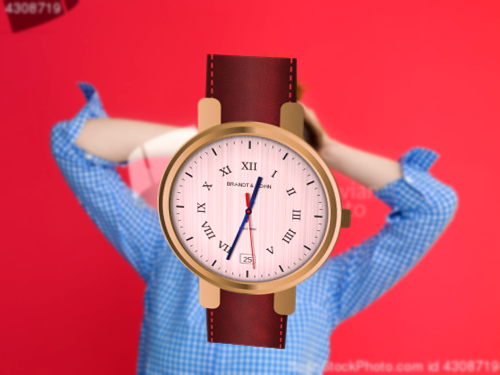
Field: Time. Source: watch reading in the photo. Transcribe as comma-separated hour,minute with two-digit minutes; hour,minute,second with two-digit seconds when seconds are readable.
12,33,29
